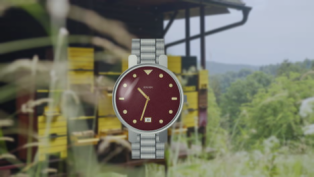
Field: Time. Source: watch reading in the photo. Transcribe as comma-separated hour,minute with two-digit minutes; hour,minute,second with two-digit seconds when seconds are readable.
10,33
